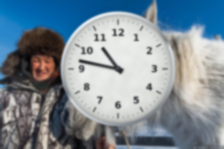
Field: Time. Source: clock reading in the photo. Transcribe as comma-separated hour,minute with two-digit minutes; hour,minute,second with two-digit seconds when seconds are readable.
10,47
